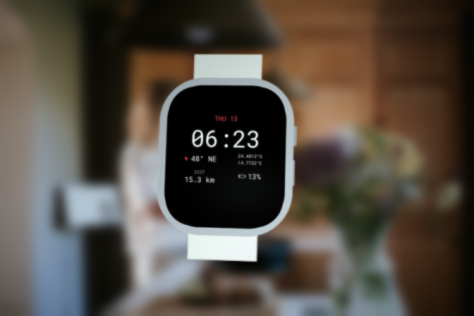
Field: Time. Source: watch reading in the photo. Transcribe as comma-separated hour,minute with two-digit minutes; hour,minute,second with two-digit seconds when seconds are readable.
6,23
